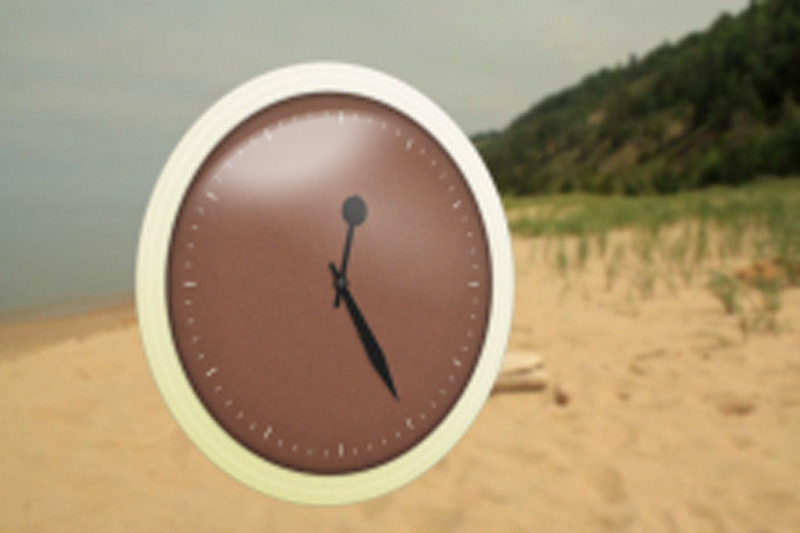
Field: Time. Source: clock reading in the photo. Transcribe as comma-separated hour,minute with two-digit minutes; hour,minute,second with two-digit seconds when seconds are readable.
12,25
